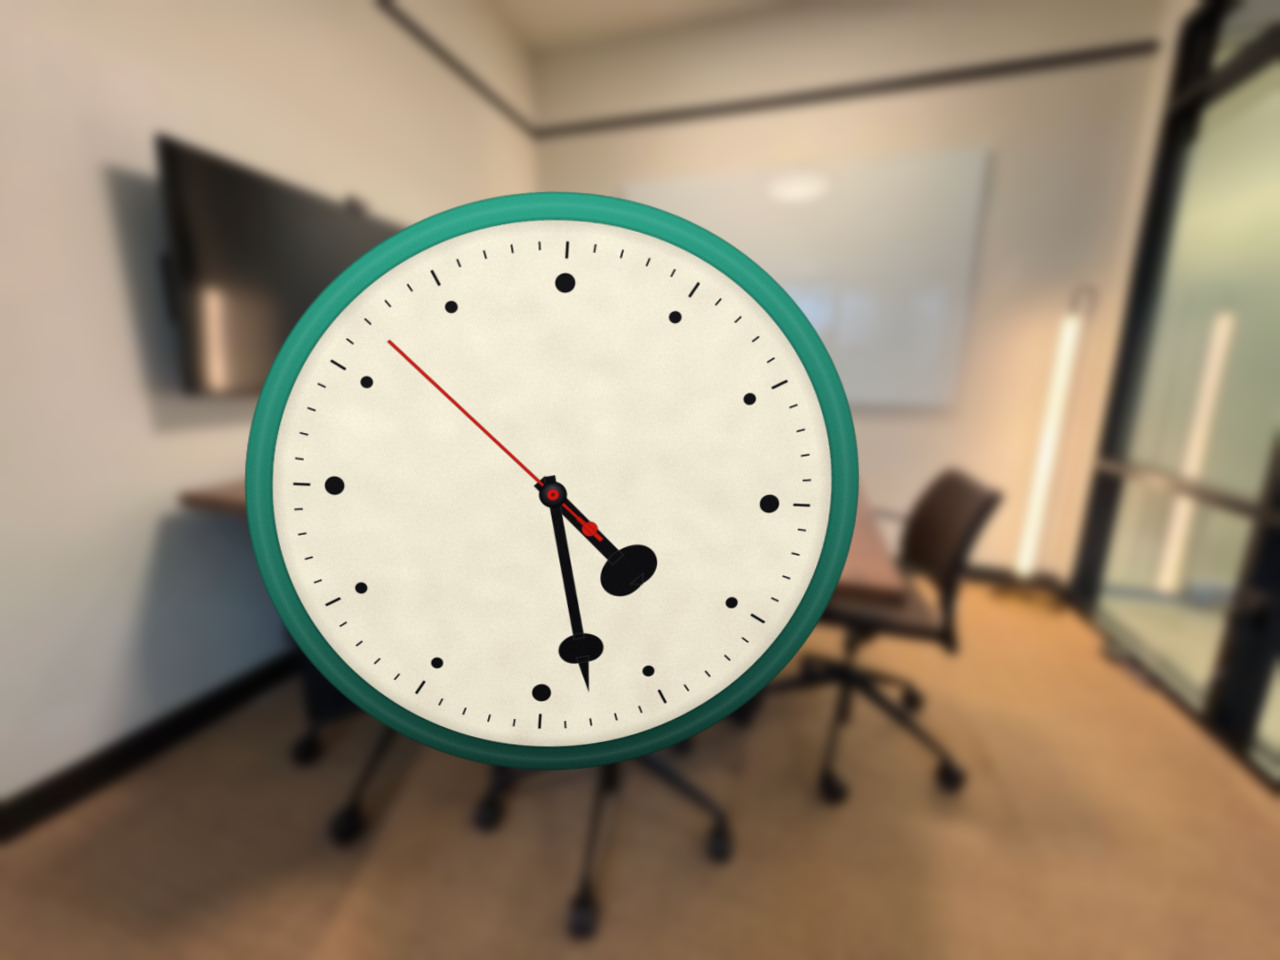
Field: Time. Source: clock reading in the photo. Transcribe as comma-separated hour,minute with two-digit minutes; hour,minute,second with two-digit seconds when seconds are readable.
4,27,52
